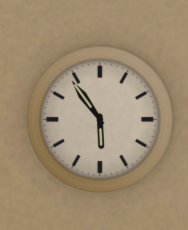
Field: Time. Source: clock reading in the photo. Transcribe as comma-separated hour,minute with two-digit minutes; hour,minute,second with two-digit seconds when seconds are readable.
5,54
